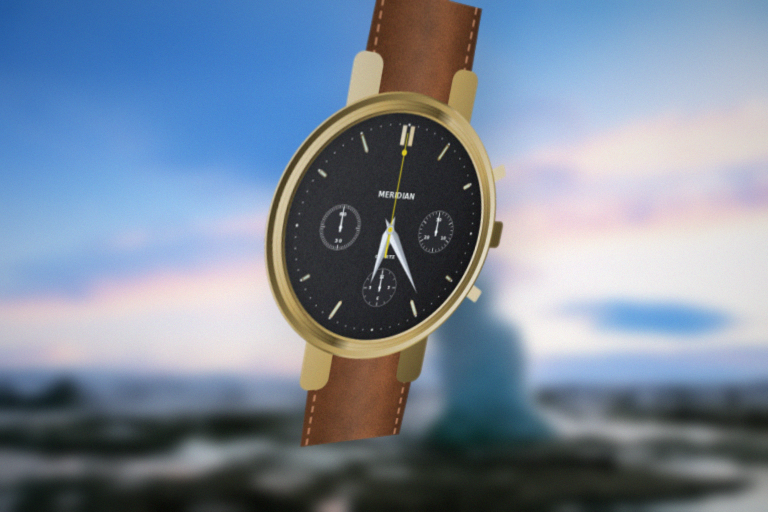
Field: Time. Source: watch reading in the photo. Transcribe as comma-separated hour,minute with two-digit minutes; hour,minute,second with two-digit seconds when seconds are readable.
6,24
